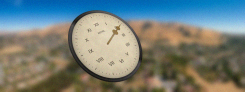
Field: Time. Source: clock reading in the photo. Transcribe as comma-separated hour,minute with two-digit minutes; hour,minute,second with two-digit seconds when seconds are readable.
2,11
